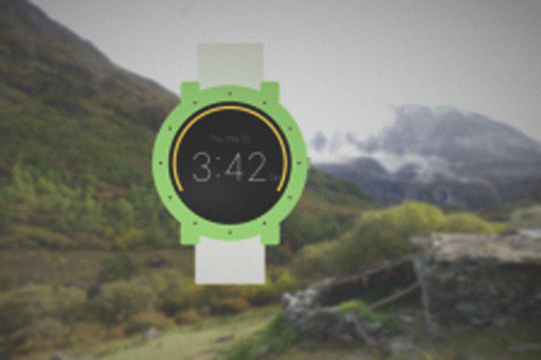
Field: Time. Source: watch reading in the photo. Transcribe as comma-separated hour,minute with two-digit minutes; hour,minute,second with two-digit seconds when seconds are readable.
3,42
